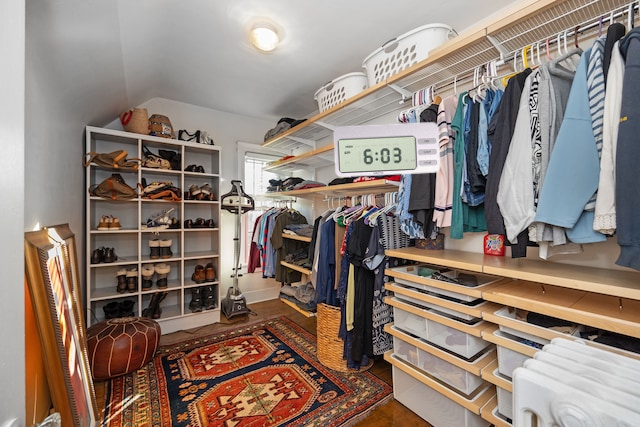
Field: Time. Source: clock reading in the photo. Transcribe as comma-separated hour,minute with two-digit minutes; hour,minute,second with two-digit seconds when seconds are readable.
6,03
